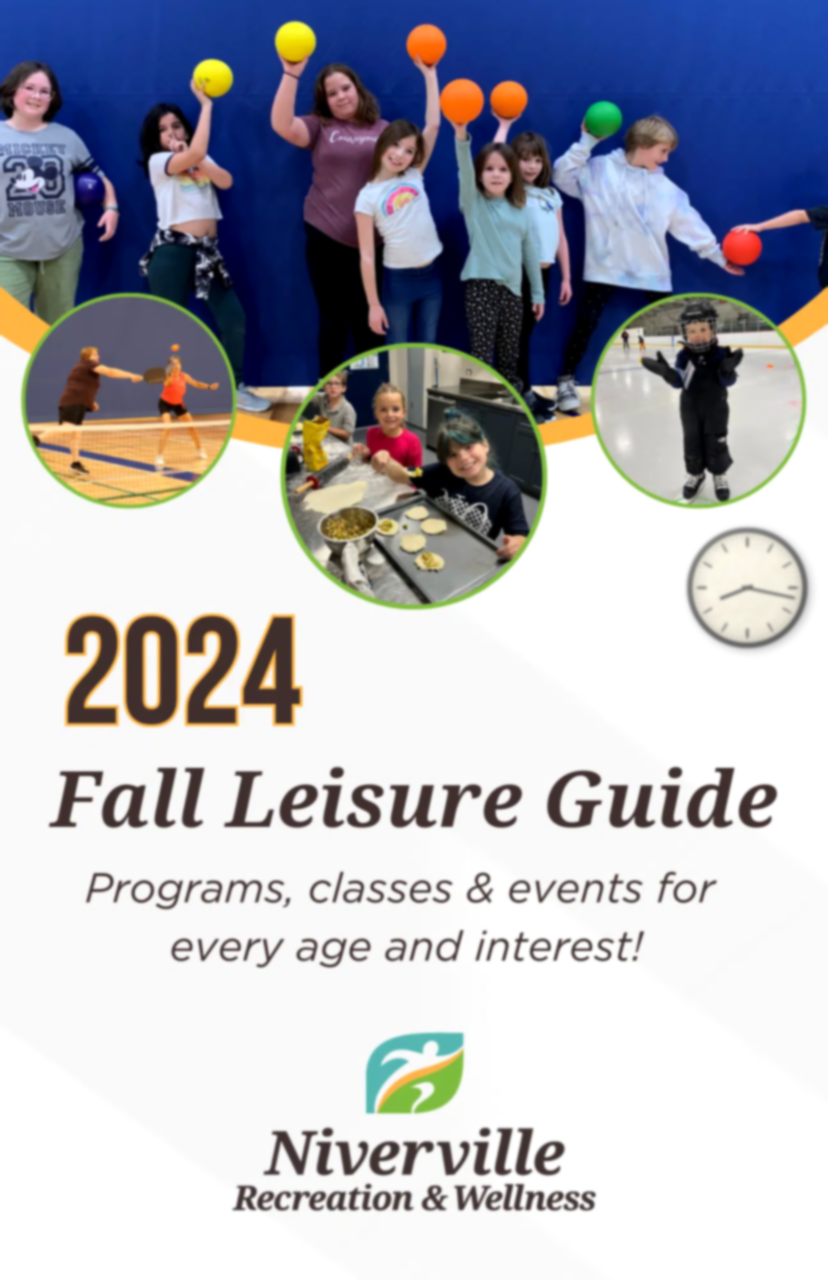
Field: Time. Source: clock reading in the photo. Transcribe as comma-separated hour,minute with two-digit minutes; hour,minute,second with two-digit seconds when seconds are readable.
8,17
